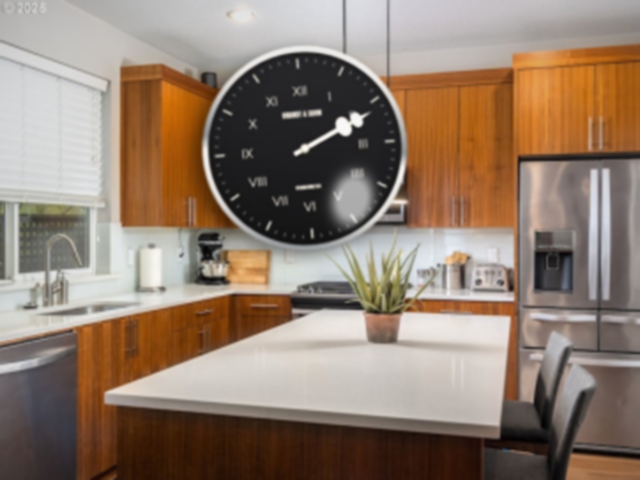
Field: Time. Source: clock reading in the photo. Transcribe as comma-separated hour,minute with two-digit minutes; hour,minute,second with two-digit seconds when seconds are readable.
2,11
